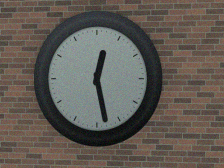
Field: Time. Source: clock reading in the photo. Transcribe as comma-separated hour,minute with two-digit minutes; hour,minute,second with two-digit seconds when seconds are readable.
12,28
